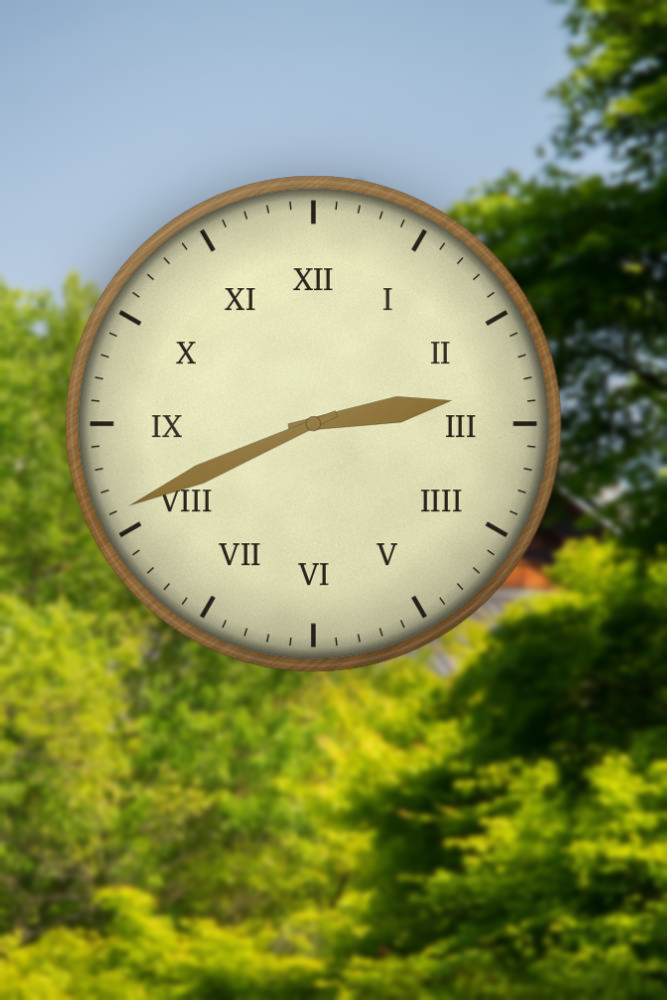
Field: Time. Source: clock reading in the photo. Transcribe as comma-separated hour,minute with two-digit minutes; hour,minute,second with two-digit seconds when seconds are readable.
2,41
